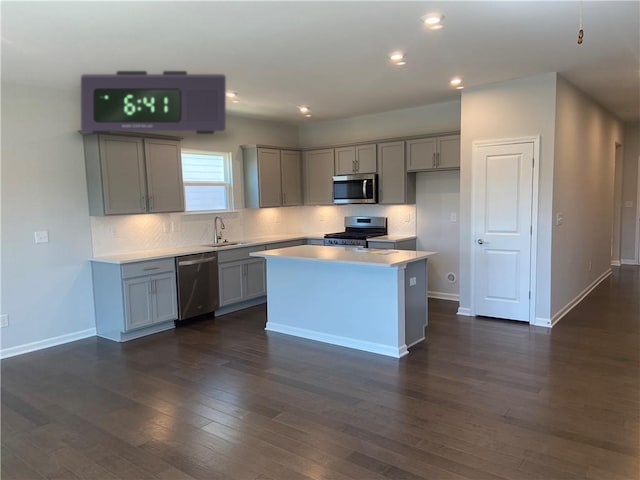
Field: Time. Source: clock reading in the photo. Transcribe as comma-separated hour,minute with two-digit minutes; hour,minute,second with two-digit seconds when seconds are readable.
6,41
